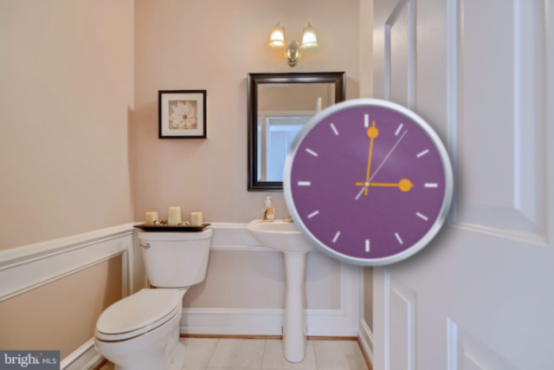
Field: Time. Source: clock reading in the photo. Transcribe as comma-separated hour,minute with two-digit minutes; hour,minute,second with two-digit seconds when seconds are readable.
3,01,06
